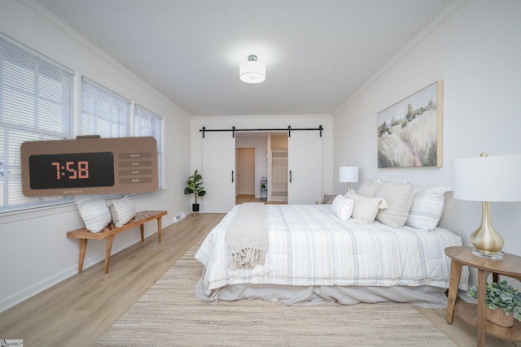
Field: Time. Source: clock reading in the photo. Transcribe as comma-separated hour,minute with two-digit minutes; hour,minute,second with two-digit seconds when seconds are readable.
7,58
